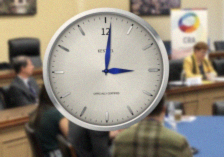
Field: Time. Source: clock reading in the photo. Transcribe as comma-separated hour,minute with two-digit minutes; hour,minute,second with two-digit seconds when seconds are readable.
3,01
